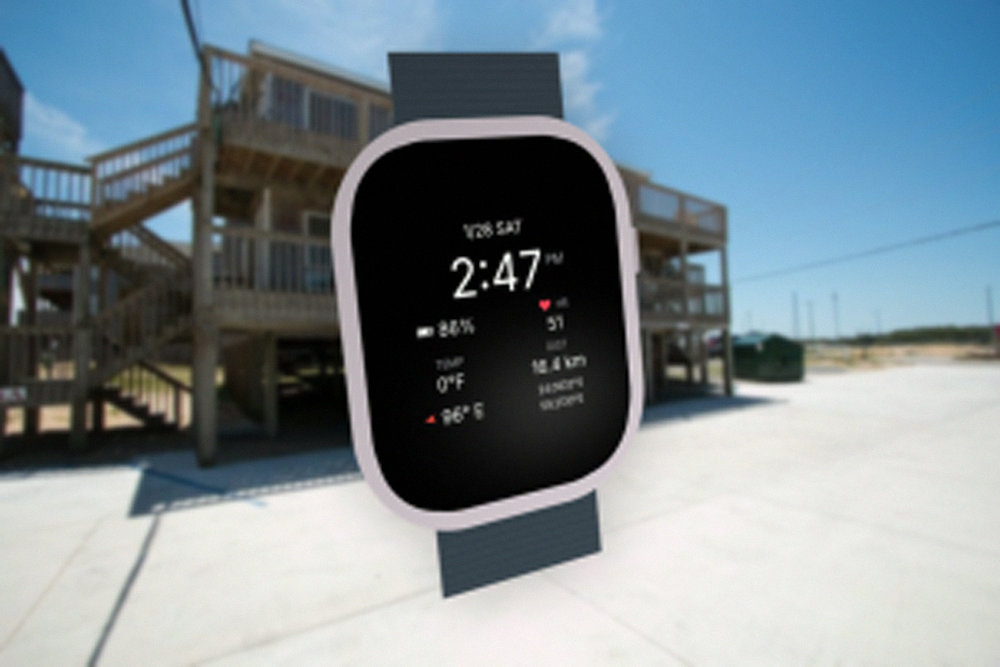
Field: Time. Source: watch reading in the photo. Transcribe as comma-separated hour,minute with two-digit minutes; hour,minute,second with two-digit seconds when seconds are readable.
2,47
